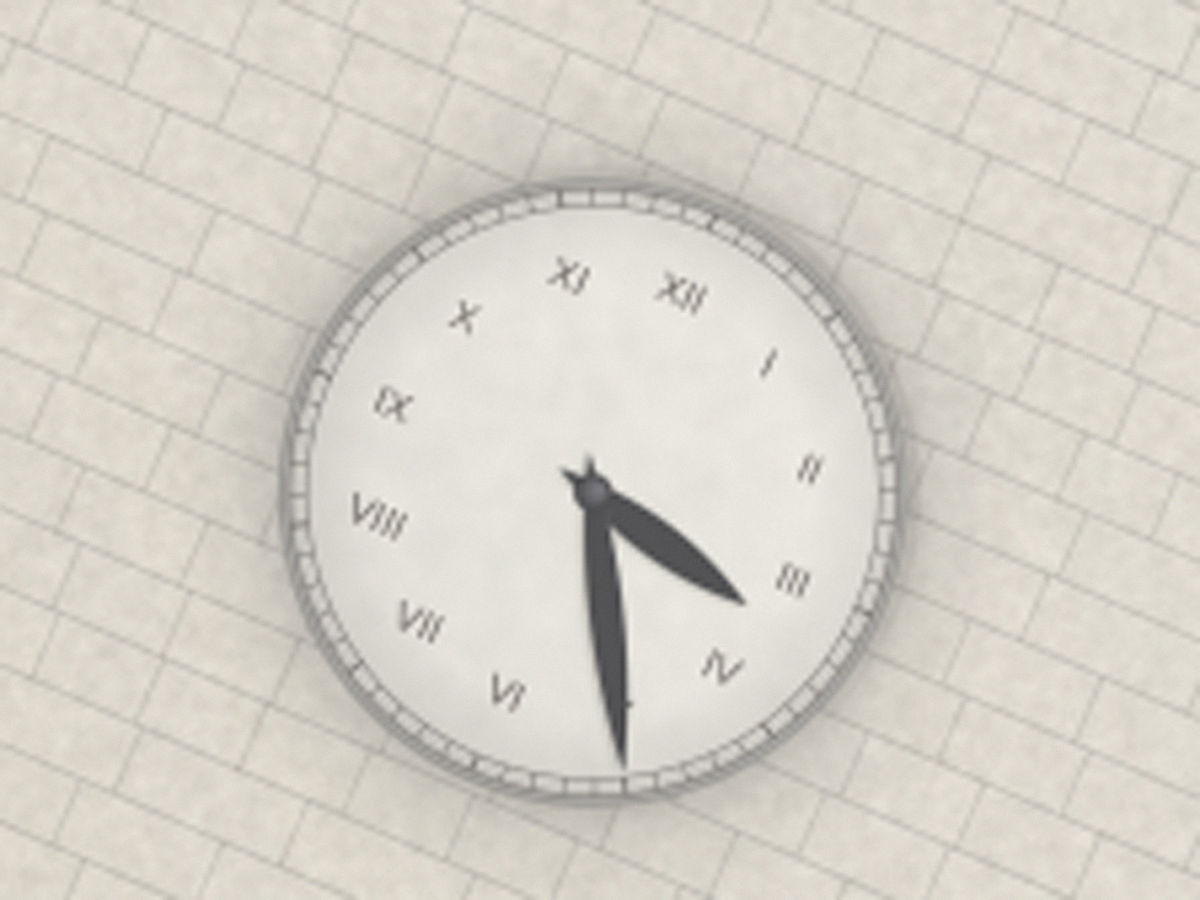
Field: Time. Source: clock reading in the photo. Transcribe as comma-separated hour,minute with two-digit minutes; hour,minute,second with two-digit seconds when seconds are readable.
3,25
